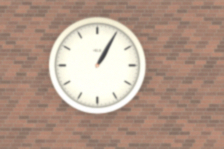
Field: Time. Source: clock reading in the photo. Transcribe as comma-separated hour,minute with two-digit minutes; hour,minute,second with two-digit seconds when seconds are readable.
1,05
